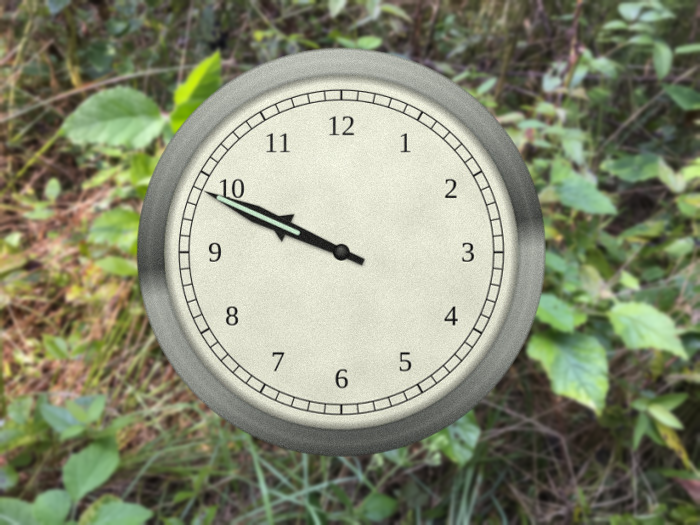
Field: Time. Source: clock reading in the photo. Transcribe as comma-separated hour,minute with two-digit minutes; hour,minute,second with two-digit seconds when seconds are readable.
9,49
